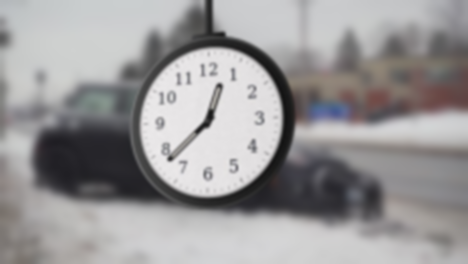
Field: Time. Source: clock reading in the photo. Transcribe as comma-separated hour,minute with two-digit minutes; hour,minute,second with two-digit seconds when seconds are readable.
12,38
